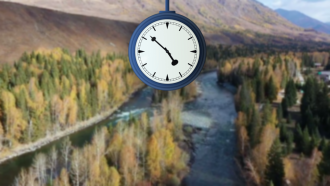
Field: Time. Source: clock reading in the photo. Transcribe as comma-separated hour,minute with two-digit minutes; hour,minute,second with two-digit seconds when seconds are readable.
4,52
